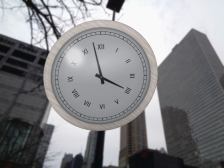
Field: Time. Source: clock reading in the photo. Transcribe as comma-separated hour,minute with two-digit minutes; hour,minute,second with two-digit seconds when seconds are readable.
3,58
